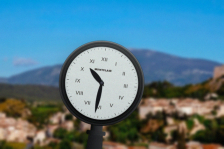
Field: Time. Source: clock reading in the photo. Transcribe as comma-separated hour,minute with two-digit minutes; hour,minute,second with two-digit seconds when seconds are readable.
10,31
